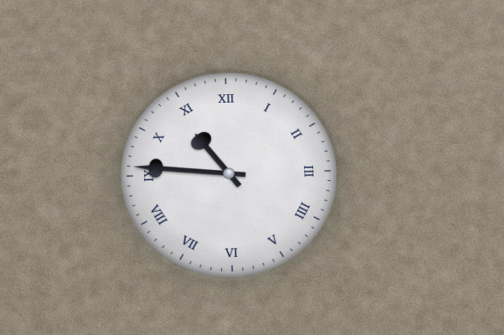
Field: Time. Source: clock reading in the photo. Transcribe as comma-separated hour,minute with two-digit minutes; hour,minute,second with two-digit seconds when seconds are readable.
10,46
